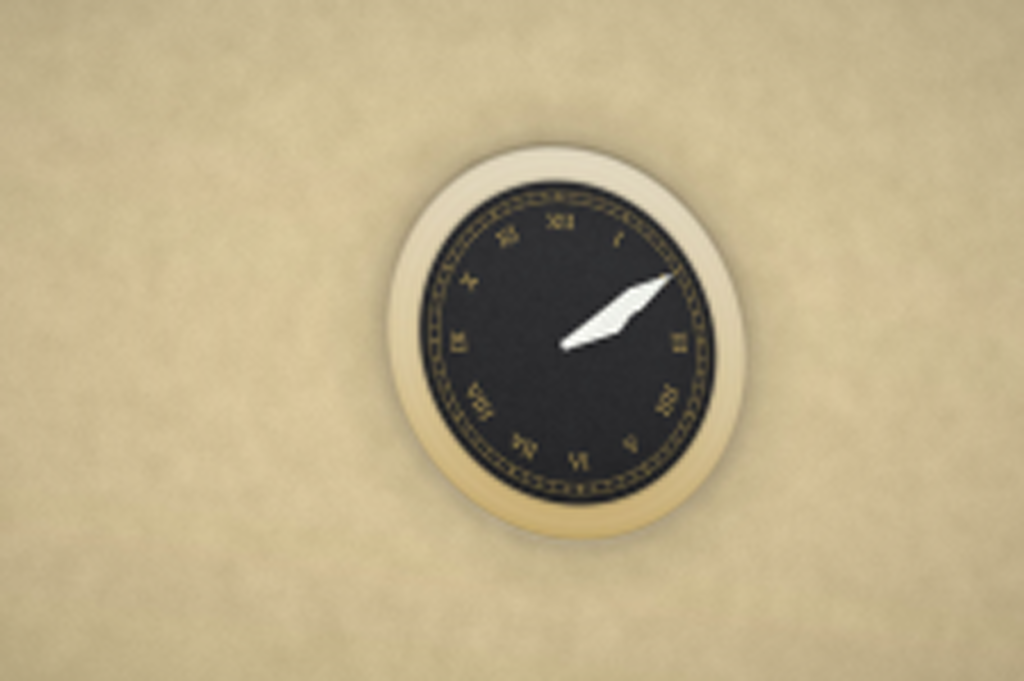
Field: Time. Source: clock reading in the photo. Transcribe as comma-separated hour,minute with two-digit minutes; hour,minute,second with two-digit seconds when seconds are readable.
2,10
